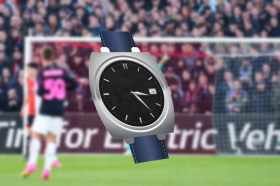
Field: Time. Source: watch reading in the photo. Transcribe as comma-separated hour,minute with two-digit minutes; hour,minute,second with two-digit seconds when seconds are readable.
3,24
